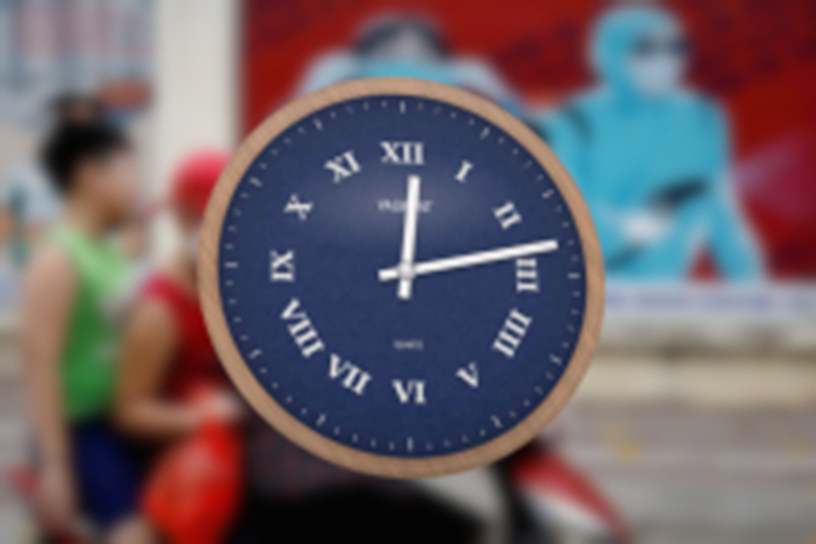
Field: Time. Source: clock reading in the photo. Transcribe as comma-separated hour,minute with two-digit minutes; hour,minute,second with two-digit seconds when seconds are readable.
12,13
